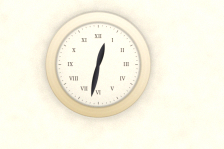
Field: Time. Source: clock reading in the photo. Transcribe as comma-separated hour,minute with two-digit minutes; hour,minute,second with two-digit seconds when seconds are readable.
12,32
